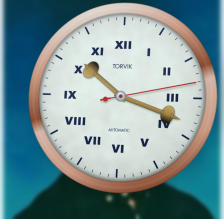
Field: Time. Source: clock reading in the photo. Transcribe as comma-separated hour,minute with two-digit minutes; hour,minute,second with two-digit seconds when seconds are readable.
10,18,13
